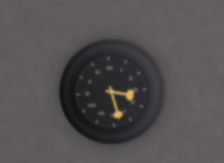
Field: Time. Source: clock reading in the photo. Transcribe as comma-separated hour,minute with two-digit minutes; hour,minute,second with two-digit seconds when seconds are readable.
3,28
